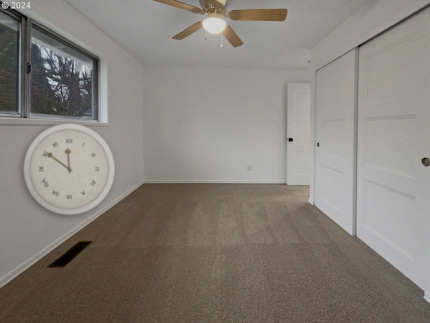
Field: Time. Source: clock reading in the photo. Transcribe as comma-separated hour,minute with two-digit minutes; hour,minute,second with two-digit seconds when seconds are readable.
11,51
